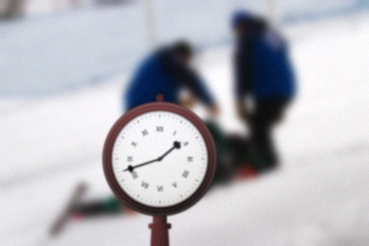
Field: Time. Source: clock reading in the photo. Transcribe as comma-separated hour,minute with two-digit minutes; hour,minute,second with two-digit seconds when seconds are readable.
1,42
